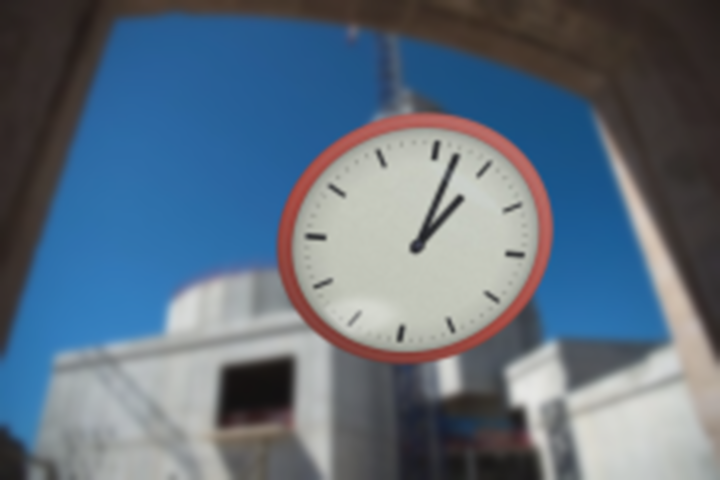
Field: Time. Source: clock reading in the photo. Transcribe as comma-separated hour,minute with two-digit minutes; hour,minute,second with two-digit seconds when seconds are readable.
1,02
